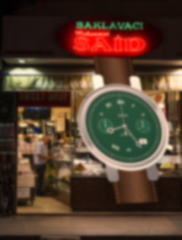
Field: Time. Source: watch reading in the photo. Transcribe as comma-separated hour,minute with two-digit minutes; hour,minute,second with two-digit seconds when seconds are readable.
8,25
